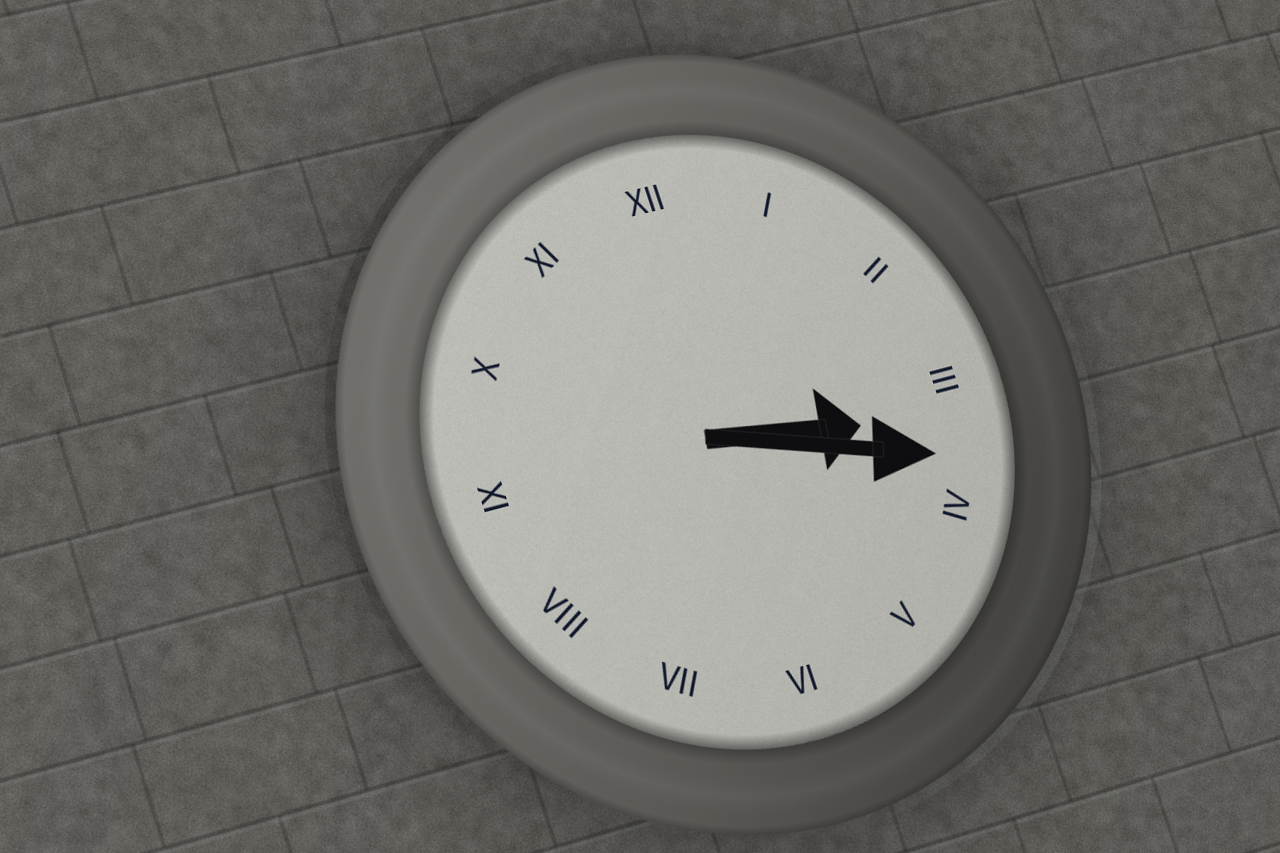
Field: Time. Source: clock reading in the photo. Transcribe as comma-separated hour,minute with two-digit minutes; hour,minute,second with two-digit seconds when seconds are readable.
3,18
